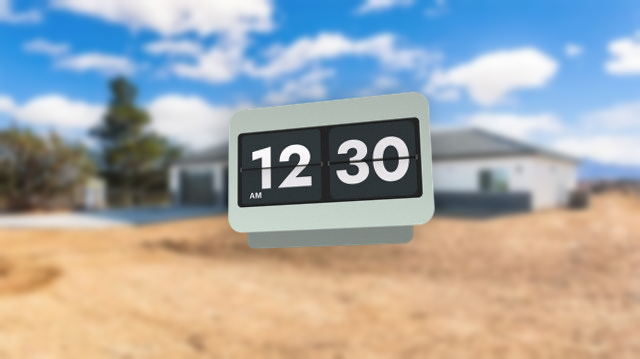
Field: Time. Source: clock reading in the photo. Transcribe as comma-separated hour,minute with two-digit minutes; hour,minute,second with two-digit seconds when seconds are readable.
12,30
